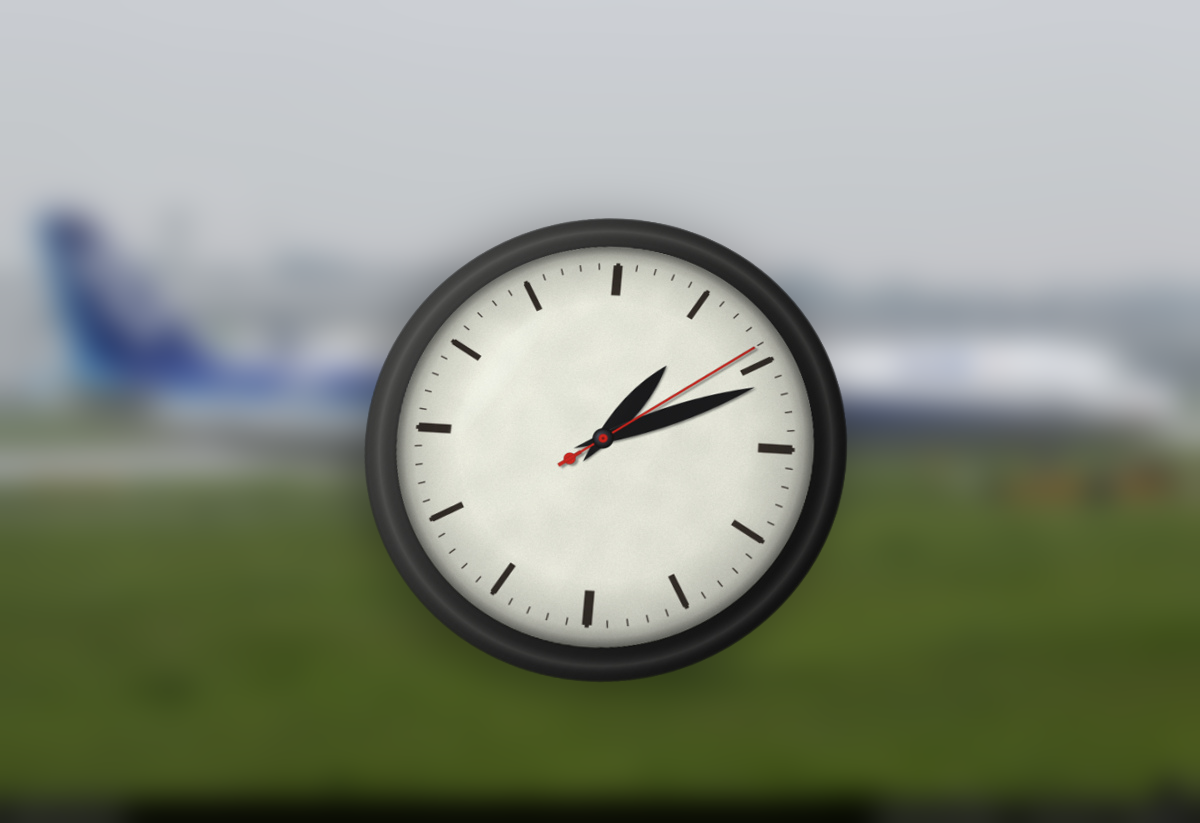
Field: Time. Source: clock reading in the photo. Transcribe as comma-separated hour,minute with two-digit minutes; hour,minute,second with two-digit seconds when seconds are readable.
1,11,09
